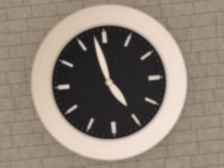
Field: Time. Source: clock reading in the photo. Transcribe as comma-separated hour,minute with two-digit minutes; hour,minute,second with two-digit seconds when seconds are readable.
4,58
